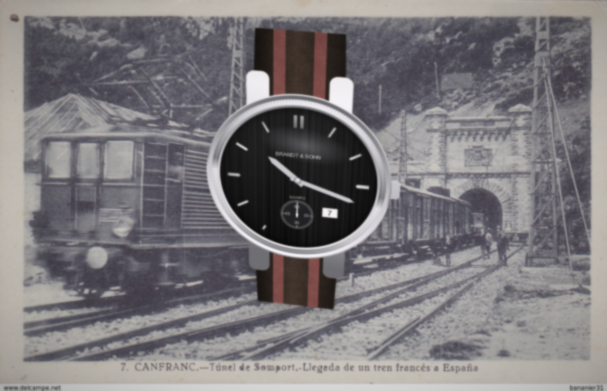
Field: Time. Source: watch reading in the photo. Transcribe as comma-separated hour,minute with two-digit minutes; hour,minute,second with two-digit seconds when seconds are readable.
10,18
